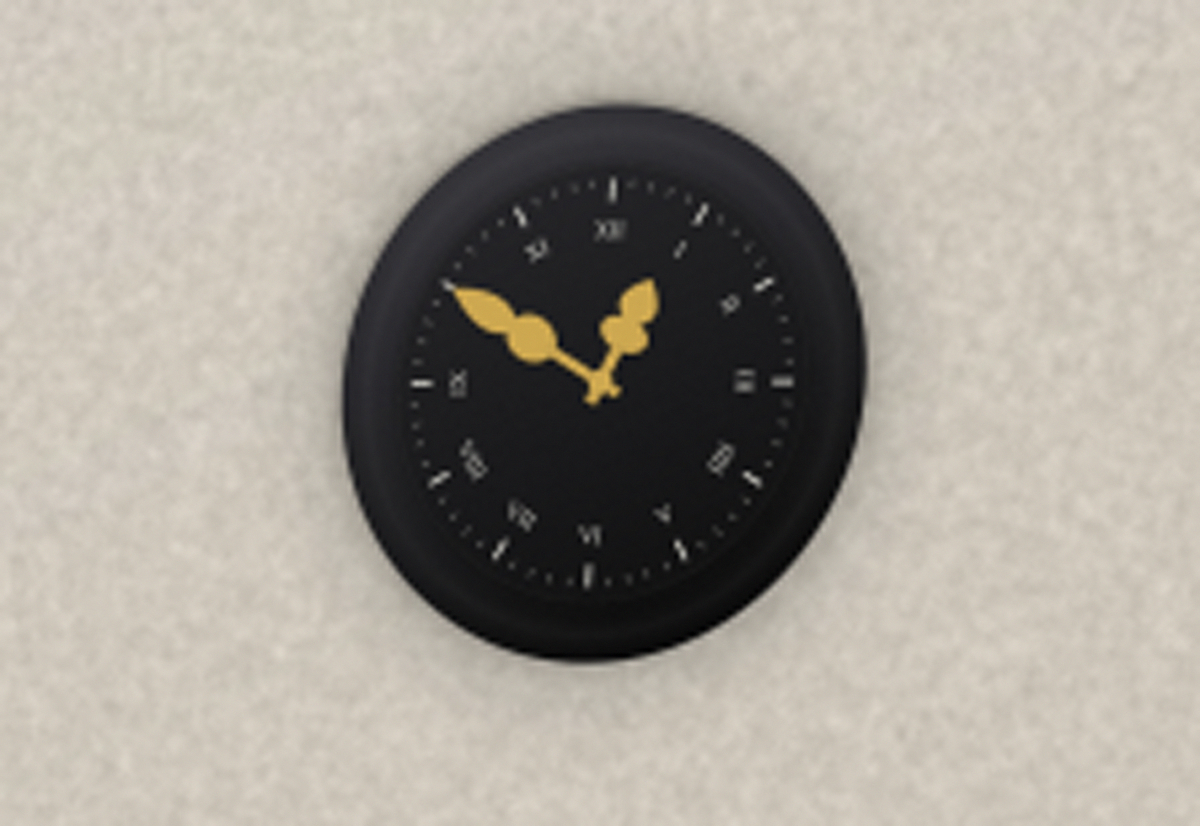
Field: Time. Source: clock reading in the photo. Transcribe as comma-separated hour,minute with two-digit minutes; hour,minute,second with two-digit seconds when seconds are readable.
12,50
